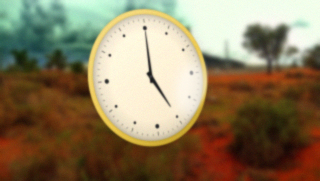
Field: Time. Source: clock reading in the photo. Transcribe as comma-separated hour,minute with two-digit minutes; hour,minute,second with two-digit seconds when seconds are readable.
5,00
